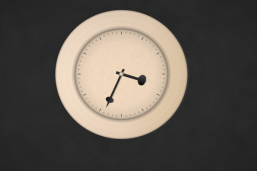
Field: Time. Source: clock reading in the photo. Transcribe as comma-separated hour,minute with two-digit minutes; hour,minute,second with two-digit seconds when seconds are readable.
3,34
